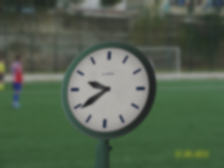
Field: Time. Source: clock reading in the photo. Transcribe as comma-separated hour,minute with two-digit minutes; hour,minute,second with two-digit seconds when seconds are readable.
9,39
